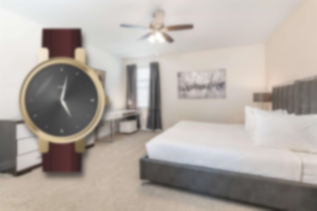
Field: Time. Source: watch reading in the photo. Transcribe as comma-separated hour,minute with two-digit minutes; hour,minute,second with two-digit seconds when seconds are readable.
5,02
